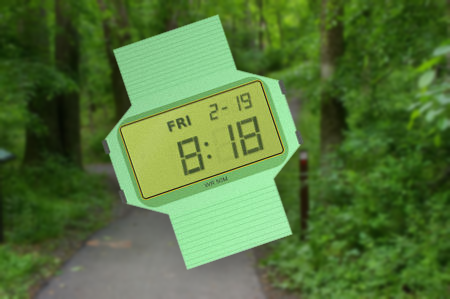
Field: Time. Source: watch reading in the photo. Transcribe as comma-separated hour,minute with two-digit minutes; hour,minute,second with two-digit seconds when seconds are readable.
8,18
